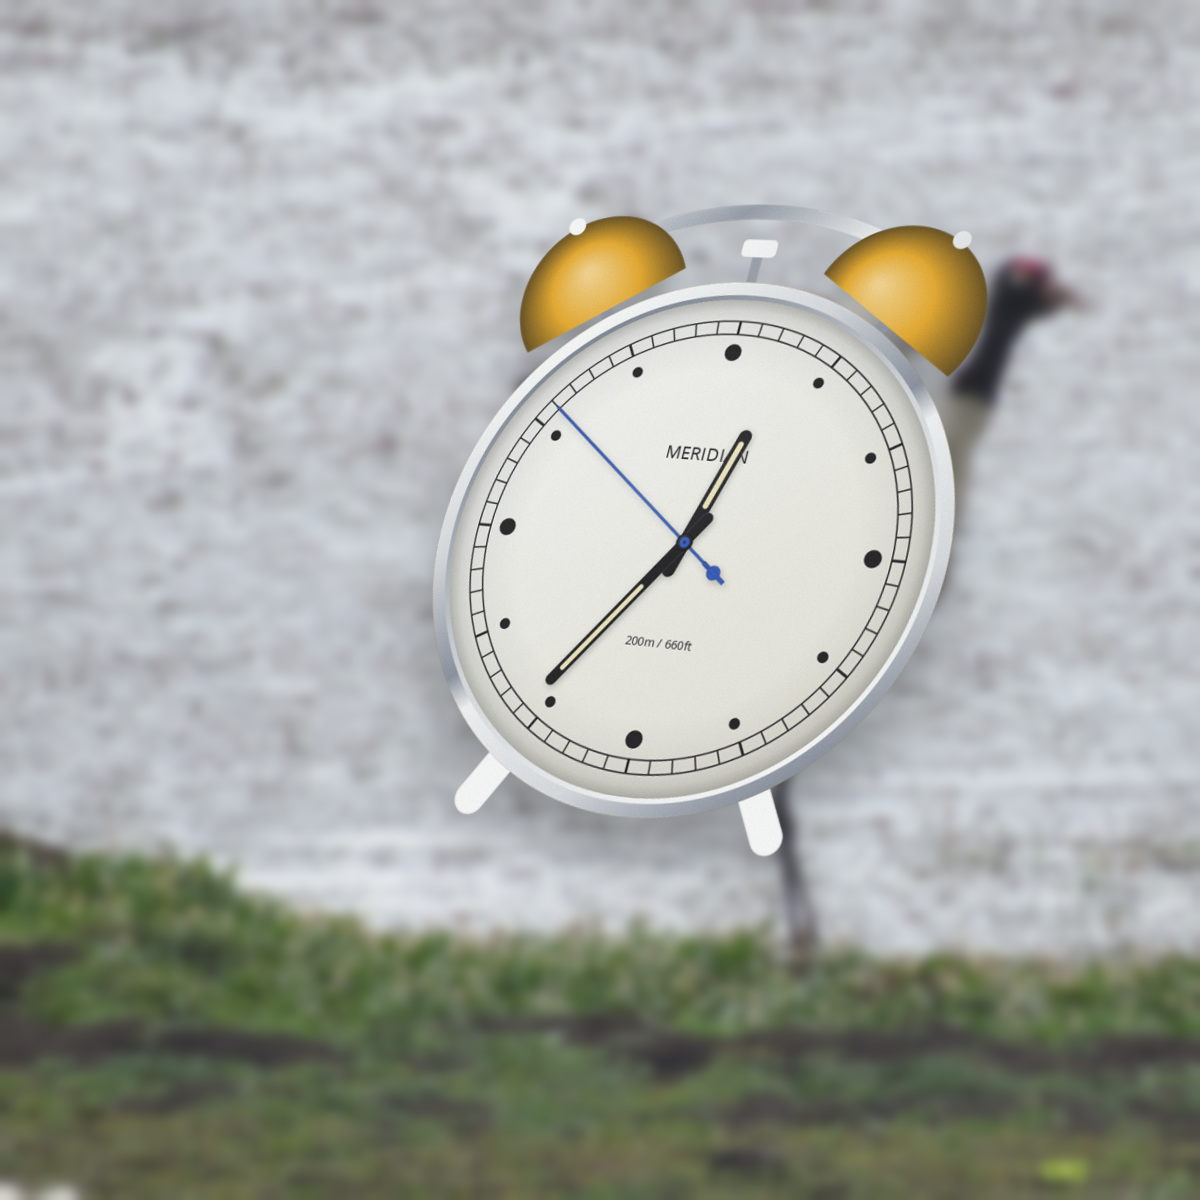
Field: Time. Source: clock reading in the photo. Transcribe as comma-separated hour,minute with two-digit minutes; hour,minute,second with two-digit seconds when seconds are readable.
12,35,51
